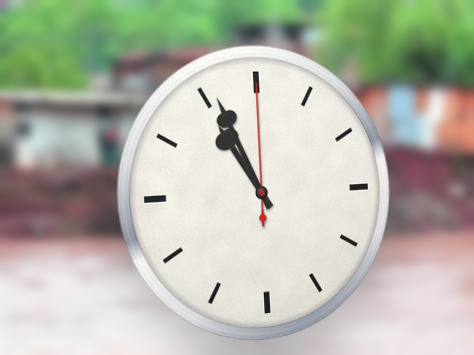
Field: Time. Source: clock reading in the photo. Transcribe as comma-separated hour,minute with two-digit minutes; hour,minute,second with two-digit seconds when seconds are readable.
10,56,00
